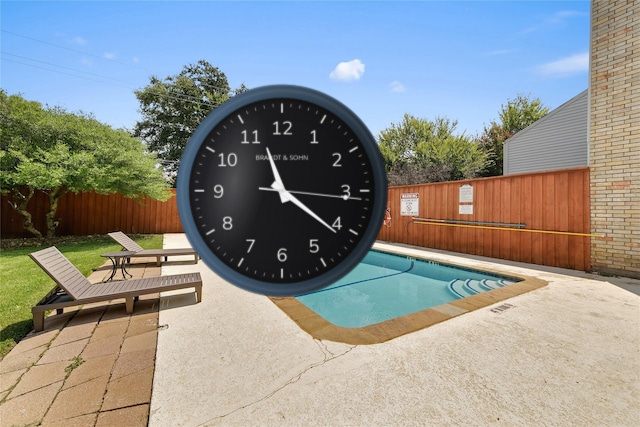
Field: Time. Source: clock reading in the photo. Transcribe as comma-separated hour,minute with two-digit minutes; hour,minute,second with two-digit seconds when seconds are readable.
11,21,16
